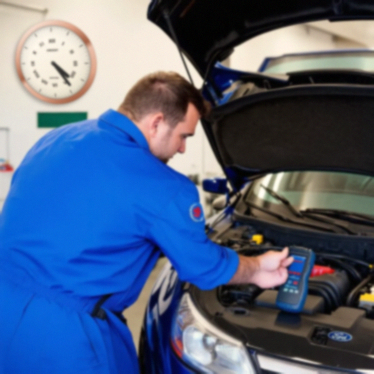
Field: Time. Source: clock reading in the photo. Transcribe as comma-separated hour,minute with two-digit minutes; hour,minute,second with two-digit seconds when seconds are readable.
4,24
